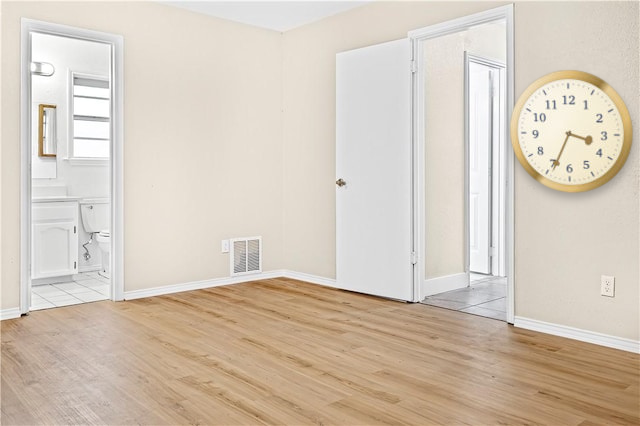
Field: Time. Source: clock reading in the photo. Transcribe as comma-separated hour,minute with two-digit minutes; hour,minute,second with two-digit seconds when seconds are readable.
3,34
